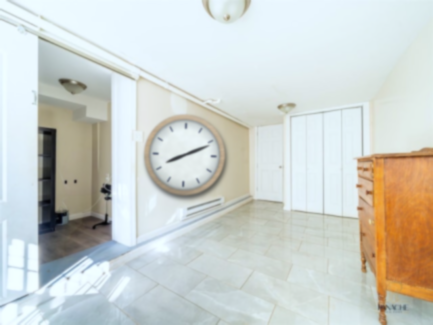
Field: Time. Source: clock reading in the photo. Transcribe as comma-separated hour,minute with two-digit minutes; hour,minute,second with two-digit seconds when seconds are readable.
8,11
